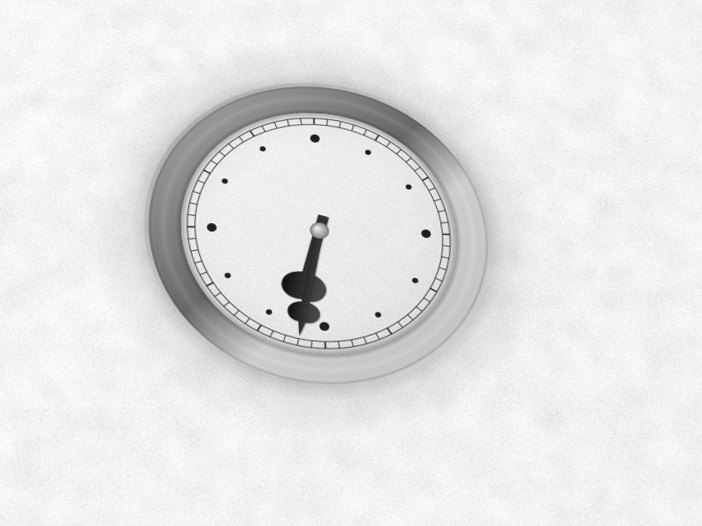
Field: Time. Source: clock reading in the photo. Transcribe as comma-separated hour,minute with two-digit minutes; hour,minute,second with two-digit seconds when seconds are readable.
6,32
